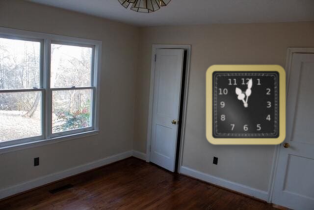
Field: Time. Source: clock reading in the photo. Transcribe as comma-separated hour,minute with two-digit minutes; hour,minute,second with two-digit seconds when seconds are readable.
11,02
